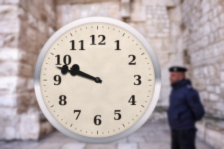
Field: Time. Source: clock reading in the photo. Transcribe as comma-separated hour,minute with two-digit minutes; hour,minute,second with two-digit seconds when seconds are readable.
9,48
